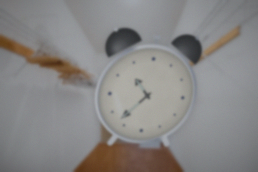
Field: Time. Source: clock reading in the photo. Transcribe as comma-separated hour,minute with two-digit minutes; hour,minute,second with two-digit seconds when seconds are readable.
10,37
